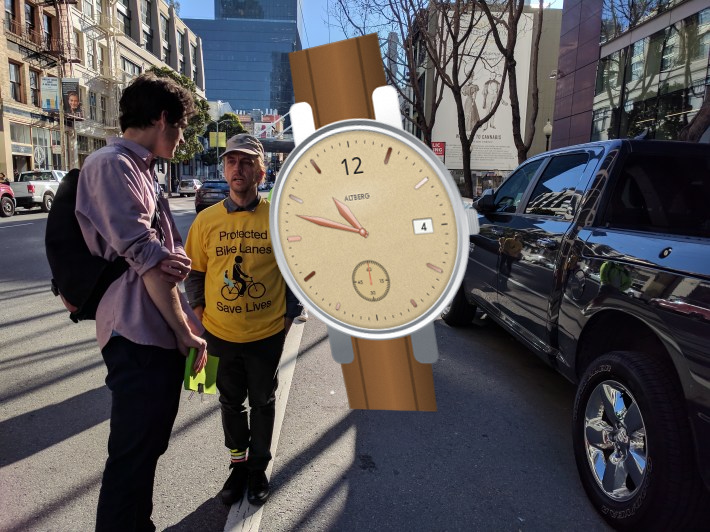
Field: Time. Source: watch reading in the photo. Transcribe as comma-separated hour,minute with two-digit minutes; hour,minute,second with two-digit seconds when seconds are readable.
10,48
